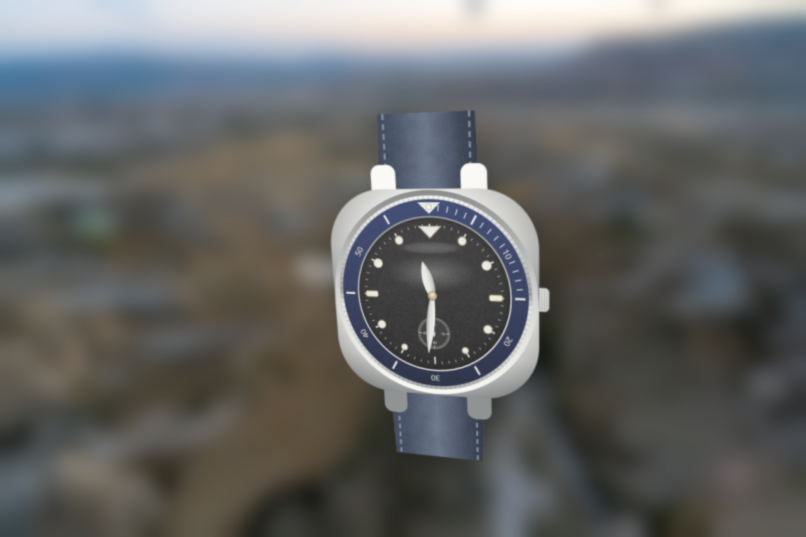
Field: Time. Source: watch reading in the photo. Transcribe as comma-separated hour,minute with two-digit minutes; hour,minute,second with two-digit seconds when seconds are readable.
11,31
